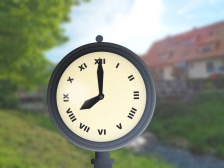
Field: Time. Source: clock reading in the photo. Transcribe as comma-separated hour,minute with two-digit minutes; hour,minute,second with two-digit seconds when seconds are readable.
8,00
